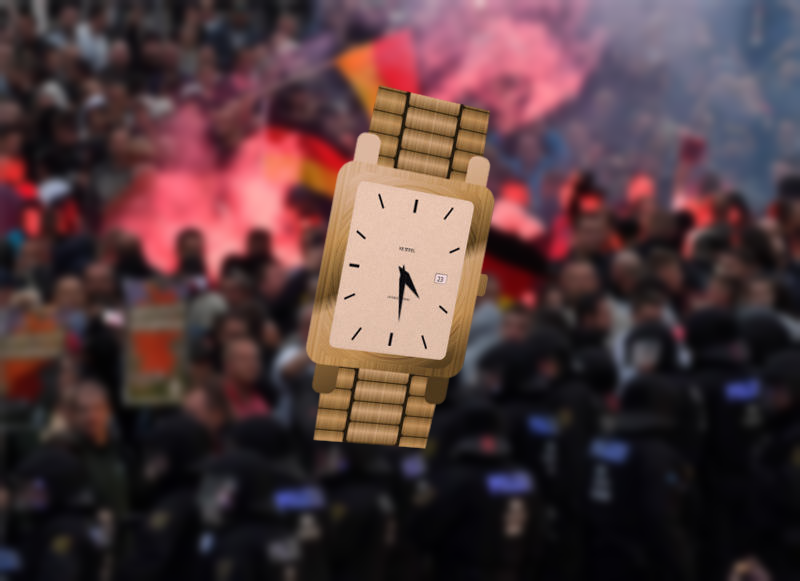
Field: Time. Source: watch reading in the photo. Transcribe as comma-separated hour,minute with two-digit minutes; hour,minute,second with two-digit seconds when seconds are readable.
4,29
